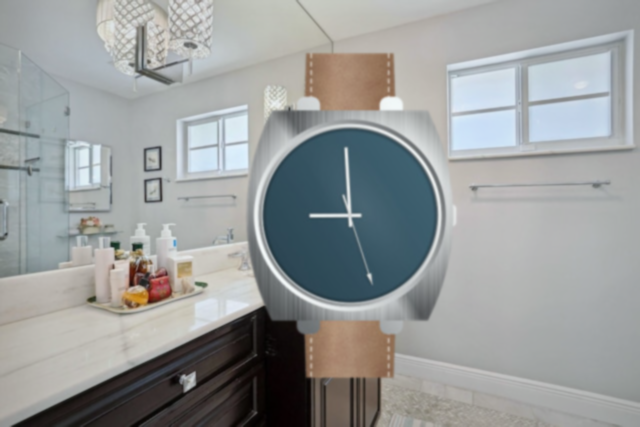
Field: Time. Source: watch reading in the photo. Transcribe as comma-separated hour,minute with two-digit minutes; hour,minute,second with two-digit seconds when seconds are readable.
8,59,27
